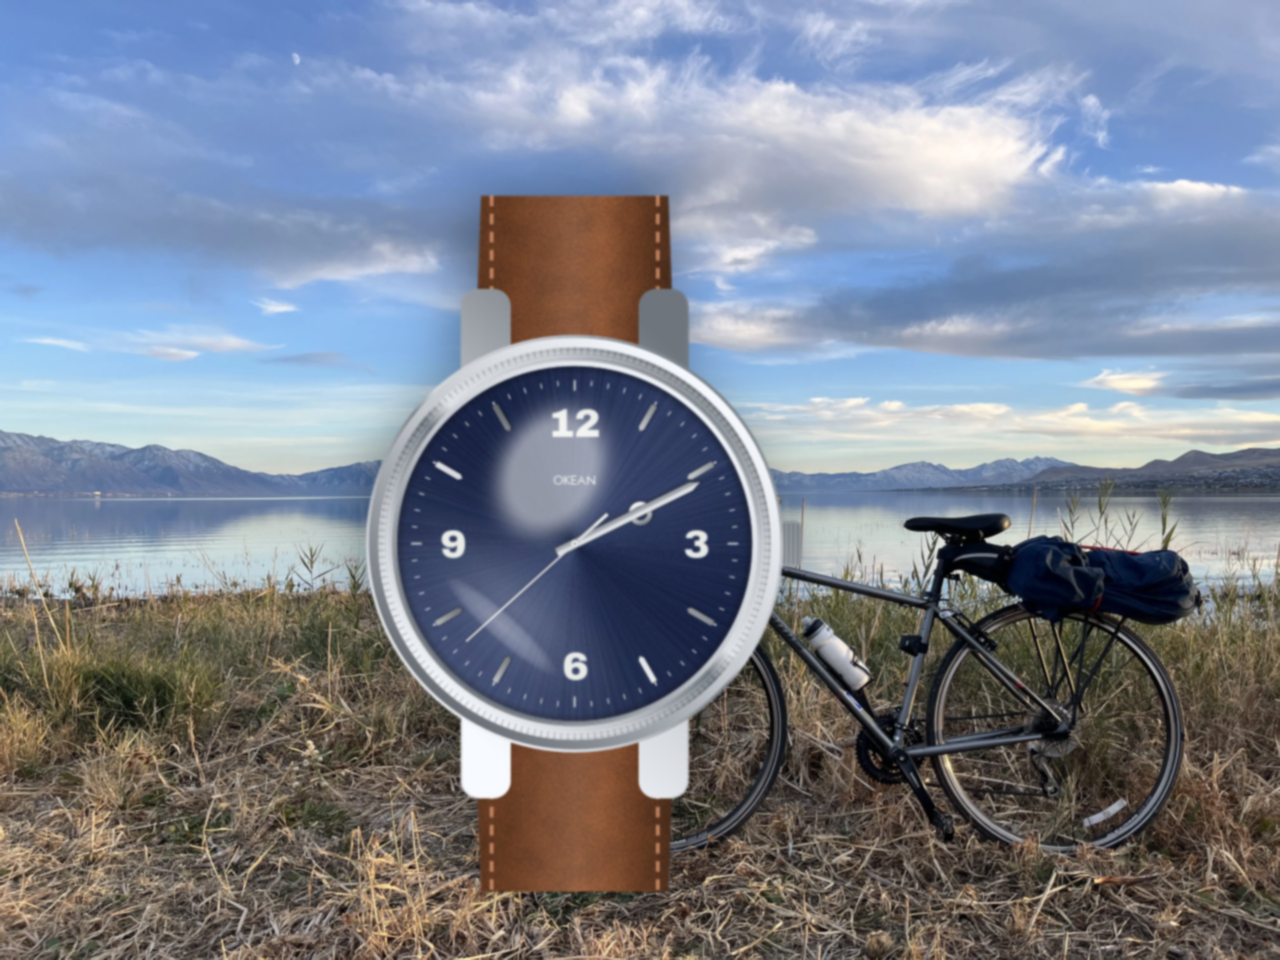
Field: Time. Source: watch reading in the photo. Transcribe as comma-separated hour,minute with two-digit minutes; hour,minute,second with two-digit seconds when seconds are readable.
2,10,38
